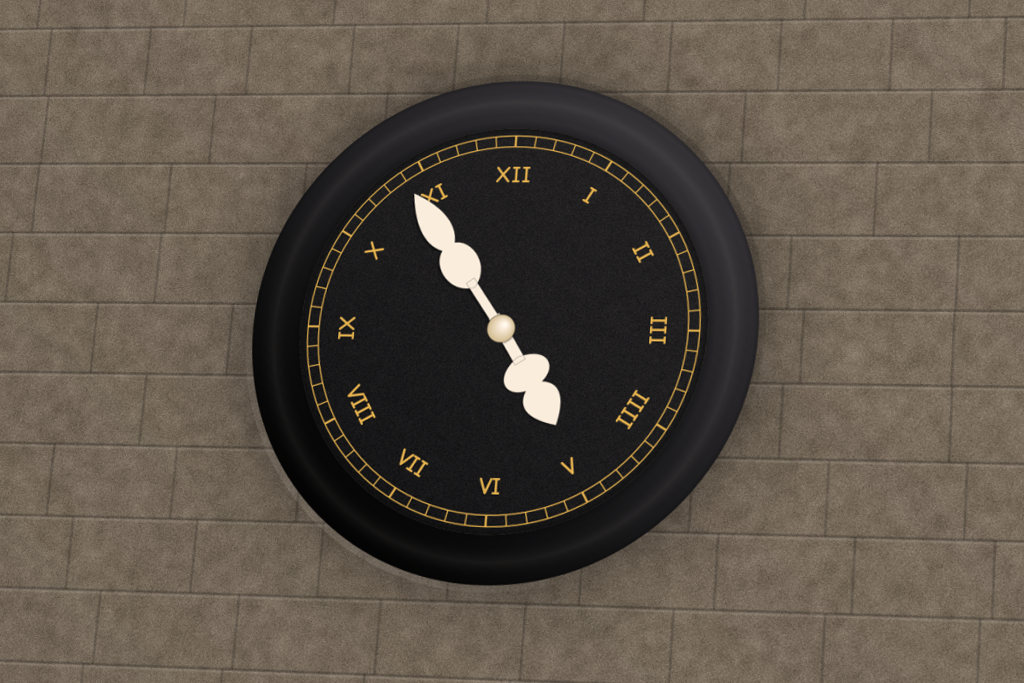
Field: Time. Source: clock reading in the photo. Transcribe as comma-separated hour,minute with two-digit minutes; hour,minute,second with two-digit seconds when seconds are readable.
4,54
